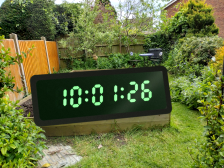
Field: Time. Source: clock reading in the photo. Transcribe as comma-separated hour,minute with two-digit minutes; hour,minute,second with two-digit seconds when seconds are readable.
10,01,26
